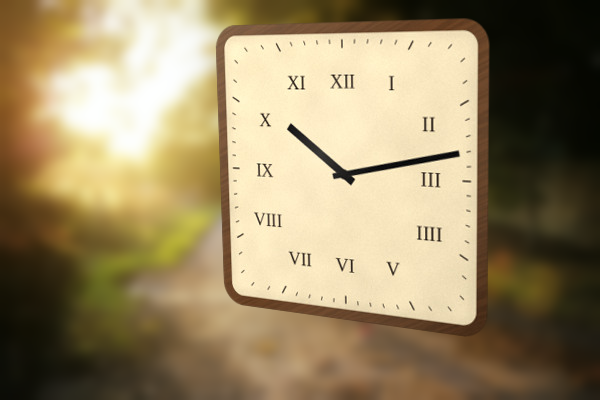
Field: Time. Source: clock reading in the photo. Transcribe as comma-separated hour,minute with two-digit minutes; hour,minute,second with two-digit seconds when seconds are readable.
10,13
